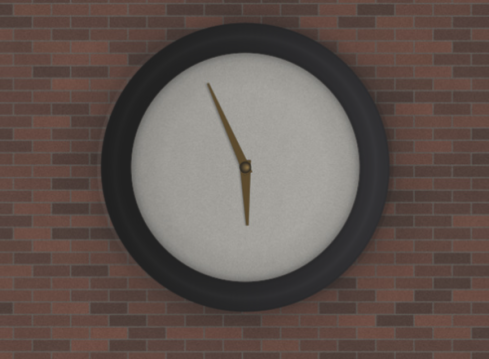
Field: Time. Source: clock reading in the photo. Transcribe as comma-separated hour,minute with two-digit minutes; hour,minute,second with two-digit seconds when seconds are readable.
5,56
